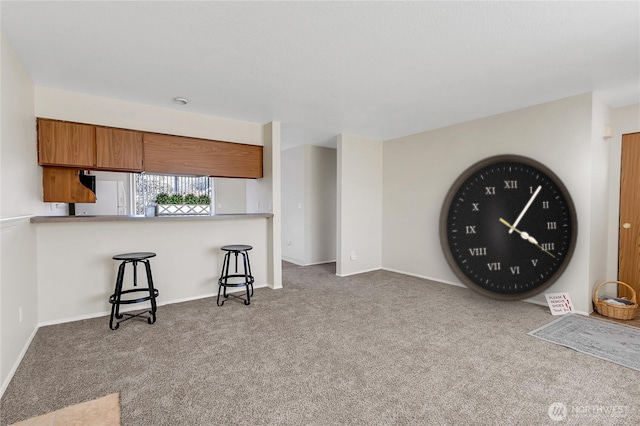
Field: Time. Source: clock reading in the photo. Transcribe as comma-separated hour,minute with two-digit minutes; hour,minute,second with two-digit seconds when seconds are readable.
4,06,21
